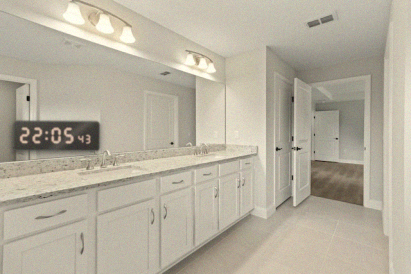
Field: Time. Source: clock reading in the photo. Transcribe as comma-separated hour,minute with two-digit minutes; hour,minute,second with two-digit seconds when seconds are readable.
22,05,43
